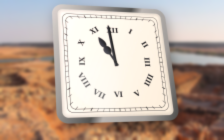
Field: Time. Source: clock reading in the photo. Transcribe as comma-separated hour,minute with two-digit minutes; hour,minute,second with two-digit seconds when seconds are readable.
10,59
